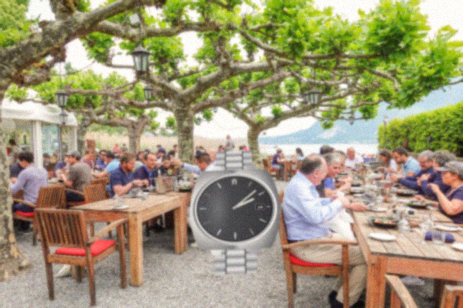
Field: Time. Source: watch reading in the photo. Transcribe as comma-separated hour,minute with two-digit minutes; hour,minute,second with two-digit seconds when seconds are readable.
2,08
